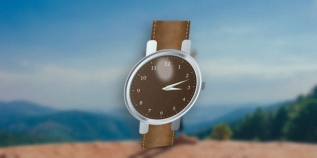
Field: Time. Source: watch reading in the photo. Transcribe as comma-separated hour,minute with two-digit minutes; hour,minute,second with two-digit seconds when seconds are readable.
3,12
